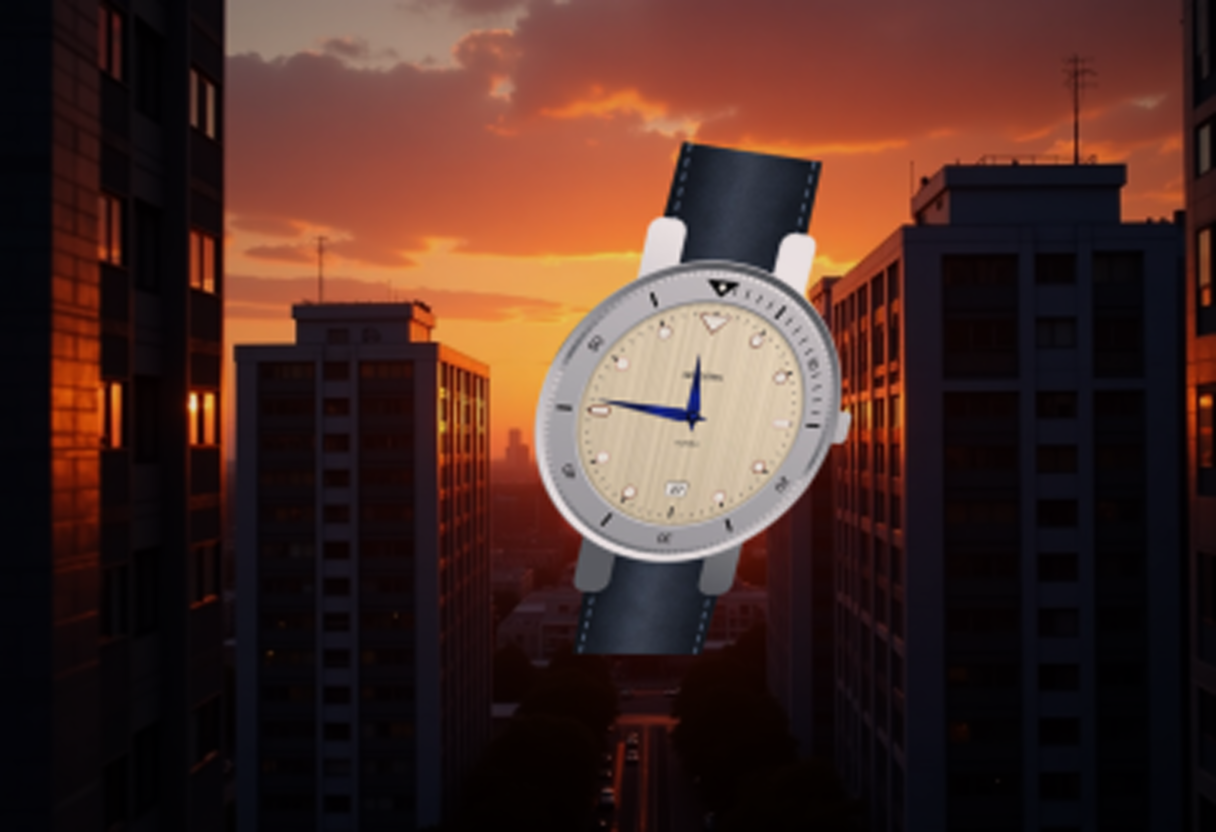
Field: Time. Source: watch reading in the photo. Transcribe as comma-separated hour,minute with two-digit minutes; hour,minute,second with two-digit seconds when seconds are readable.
11,46
